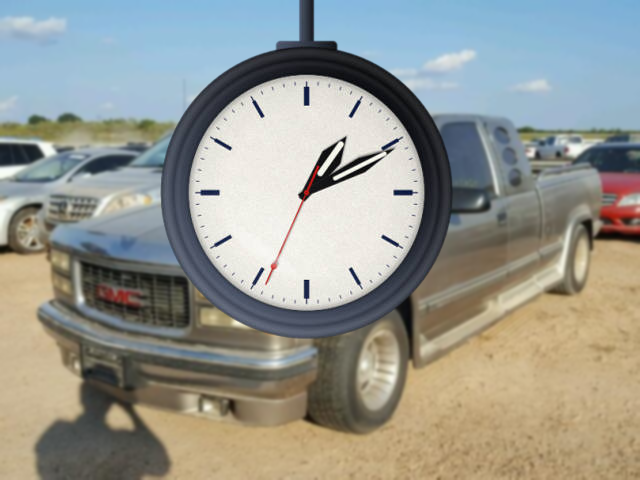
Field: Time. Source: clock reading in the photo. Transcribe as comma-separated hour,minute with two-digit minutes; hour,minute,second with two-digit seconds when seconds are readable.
1,10,34
